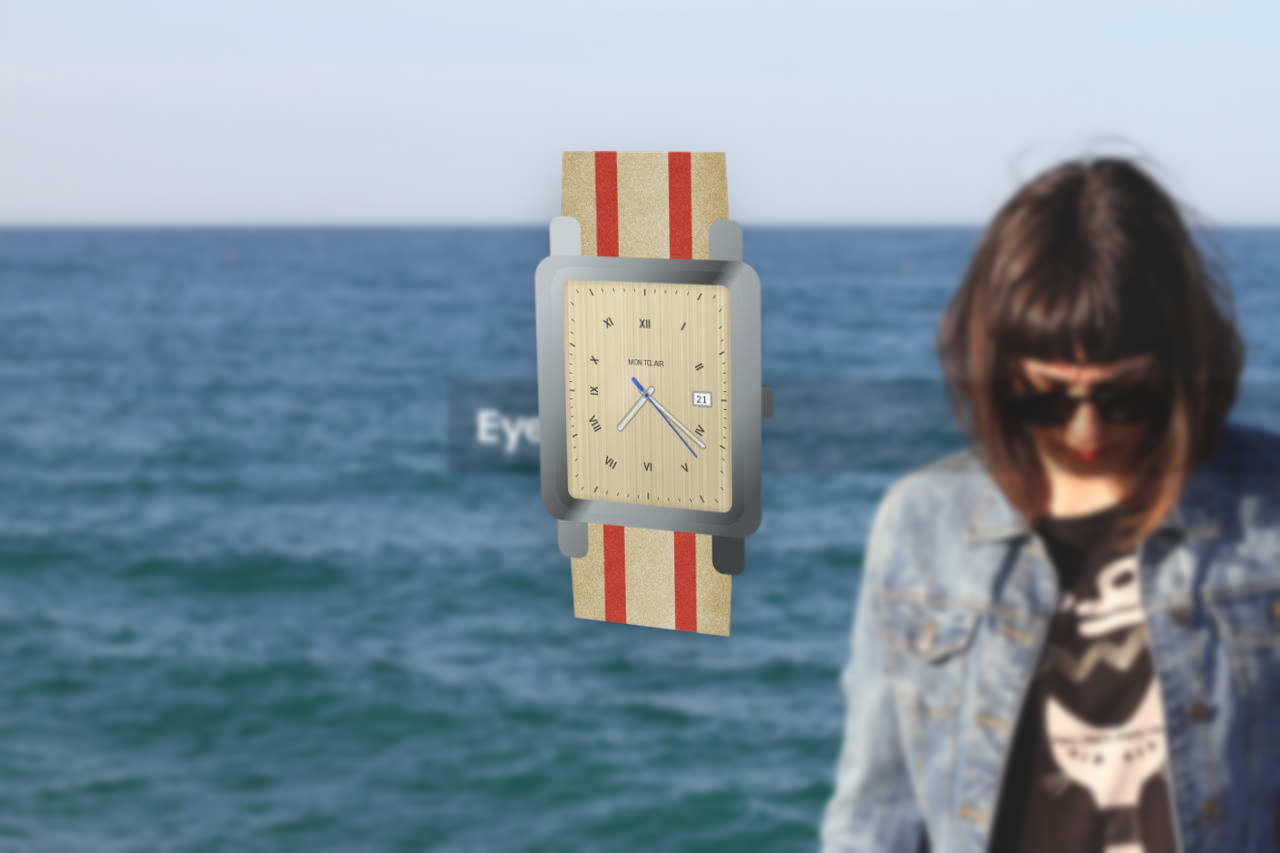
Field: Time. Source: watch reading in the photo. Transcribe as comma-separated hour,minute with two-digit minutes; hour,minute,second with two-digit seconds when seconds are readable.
7,21,23
